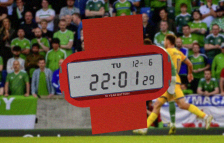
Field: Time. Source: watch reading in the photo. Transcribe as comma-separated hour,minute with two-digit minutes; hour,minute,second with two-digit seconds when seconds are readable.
22,01,29
